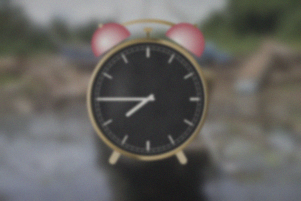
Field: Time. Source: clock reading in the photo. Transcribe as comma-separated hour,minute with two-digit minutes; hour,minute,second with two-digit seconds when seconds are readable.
7,45
